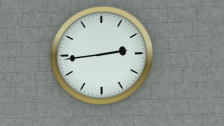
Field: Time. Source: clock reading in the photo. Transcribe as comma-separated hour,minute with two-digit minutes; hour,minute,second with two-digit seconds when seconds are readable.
2,44
